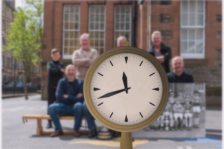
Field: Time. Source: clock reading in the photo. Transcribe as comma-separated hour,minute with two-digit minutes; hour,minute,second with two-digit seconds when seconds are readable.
11,42
